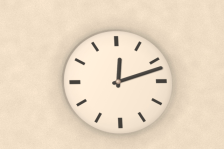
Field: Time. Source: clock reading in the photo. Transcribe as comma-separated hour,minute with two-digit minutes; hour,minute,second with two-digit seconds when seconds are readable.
12,12
